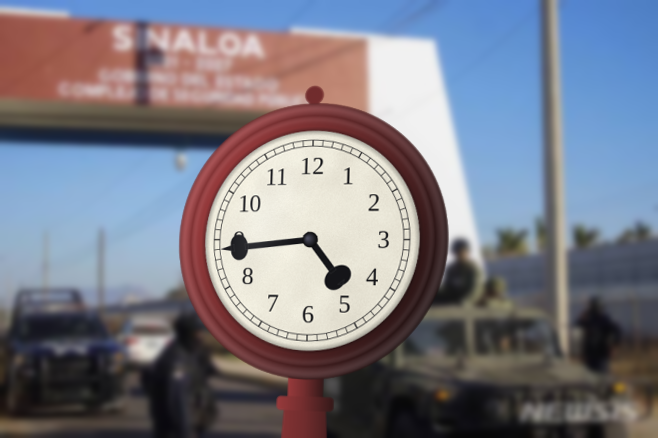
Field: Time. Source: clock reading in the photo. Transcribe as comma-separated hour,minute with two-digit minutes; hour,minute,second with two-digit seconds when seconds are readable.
4,44
